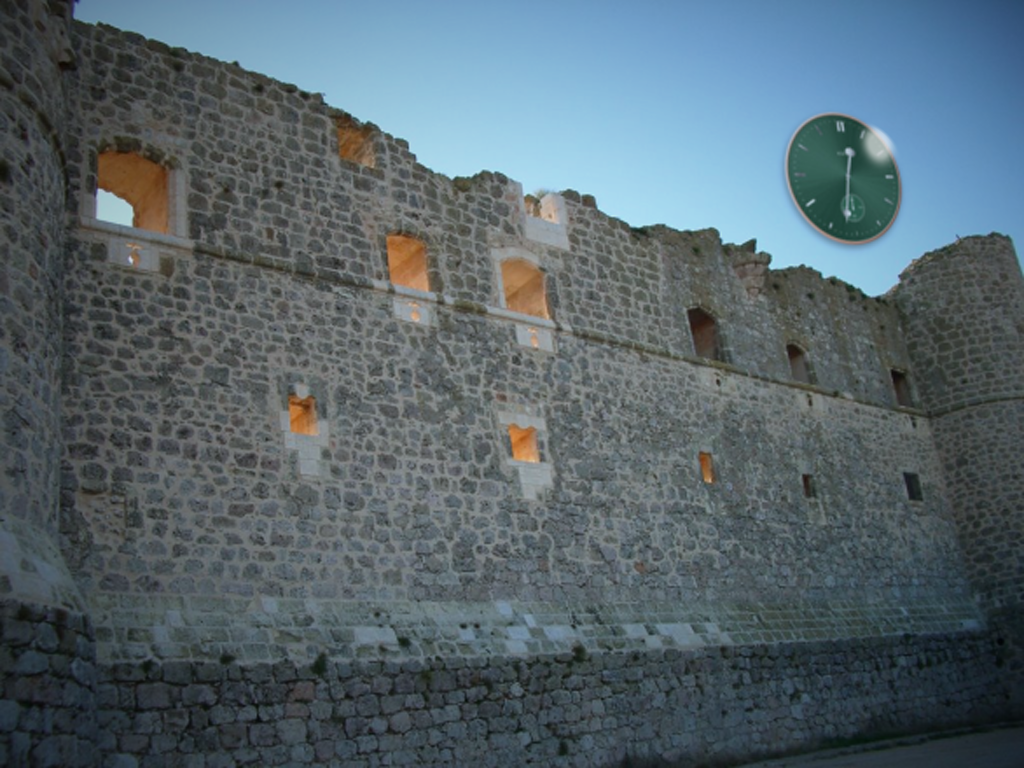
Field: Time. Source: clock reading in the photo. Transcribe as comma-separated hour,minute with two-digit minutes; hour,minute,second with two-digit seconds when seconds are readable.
12,32
